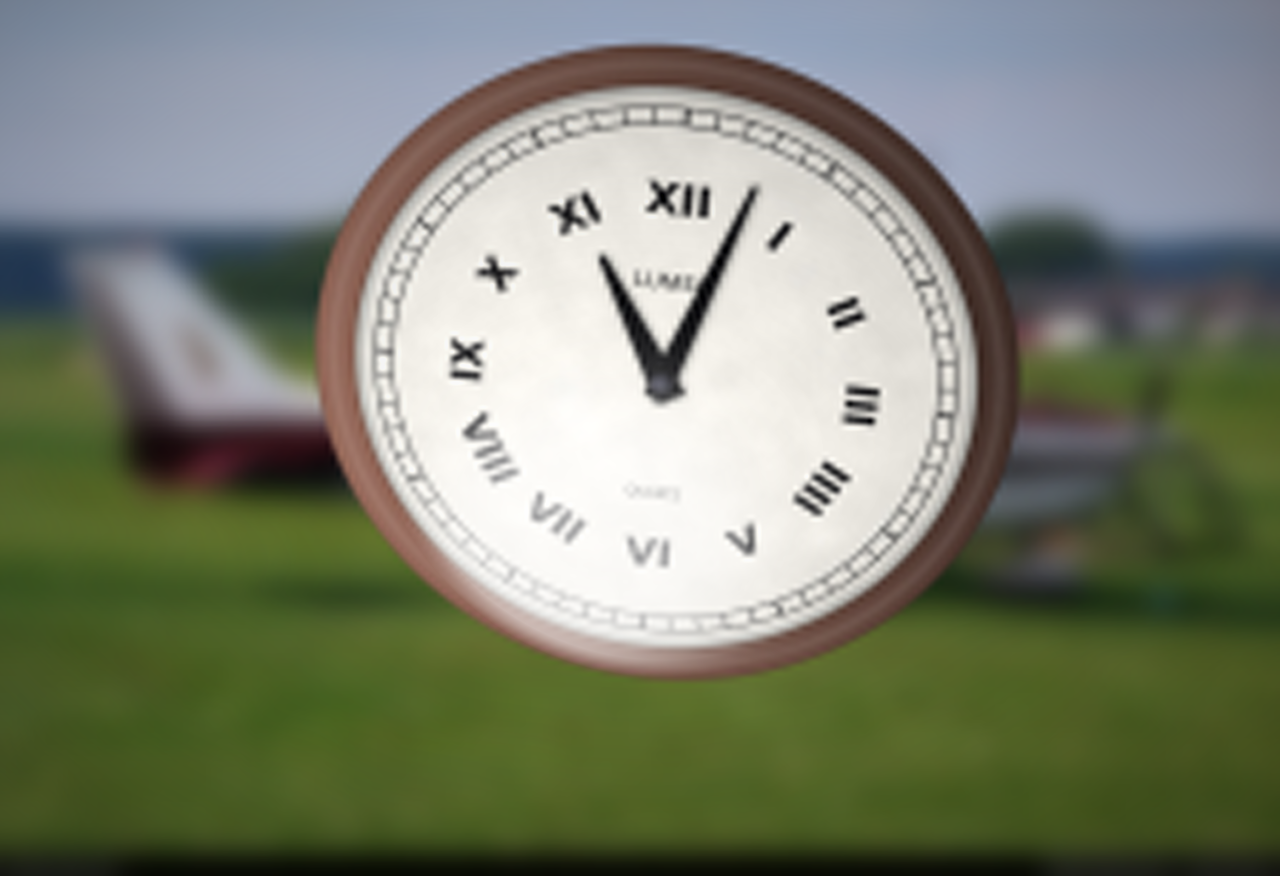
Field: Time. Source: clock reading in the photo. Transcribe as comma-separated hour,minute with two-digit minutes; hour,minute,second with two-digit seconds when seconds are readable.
11,03
